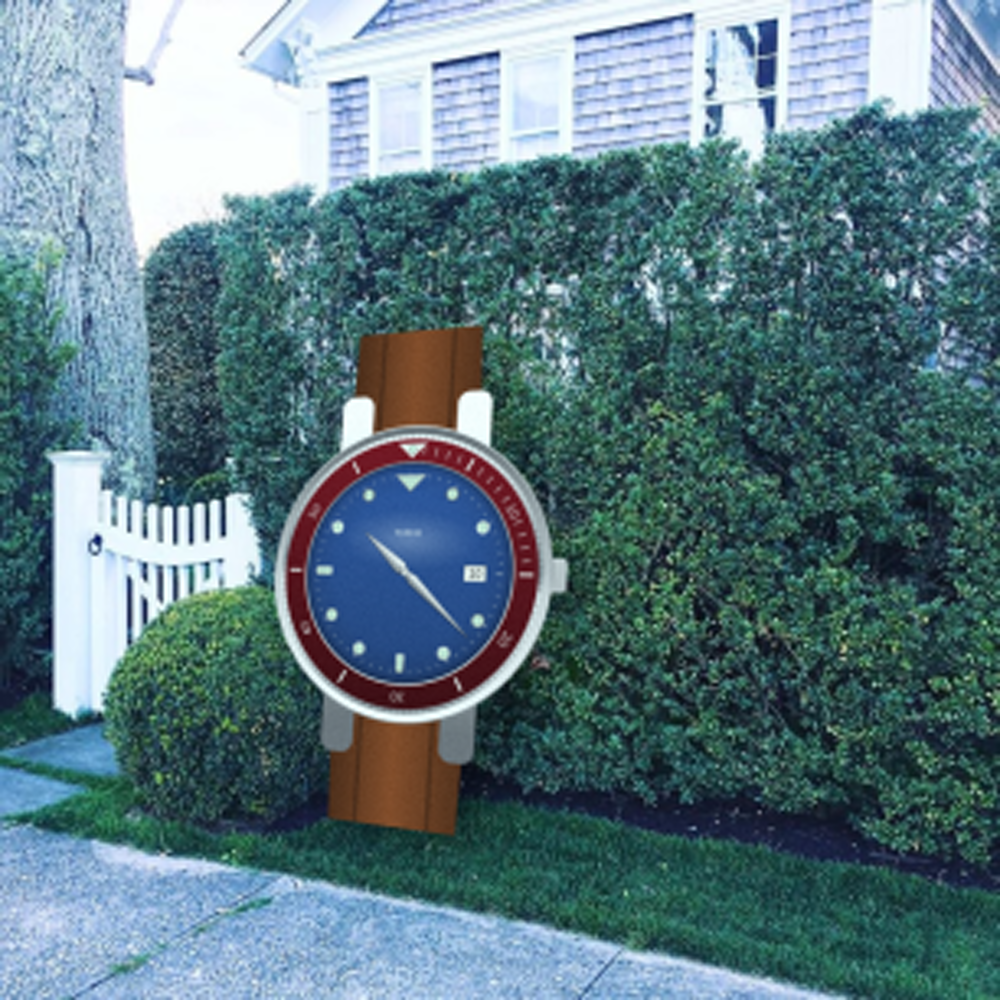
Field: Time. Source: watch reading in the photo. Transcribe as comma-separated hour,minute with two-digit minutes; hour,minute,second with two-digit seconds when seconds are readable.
10,22
